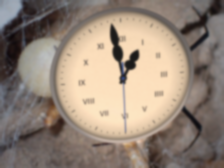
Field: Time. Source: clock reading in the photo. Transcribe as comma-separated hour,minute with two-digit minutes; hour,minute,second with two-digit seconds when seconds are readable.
12,58,30
